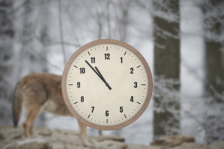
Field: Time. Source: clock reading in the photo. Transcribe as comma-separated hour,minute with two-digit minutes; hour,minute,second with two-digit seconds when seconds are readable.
10,53
